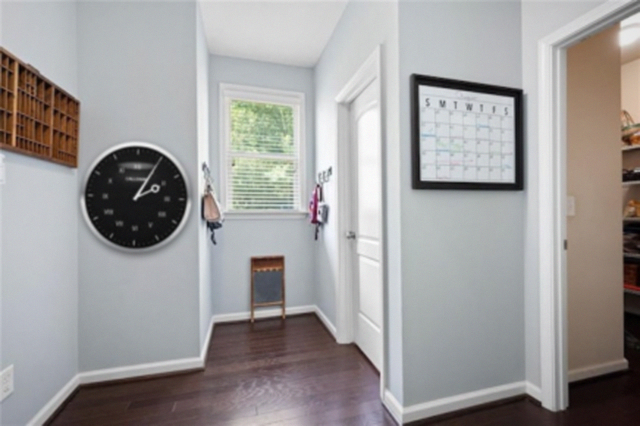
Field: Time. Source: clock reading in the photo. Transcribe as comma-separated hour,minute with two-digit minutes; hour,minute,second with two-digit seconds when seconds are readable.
2,05
